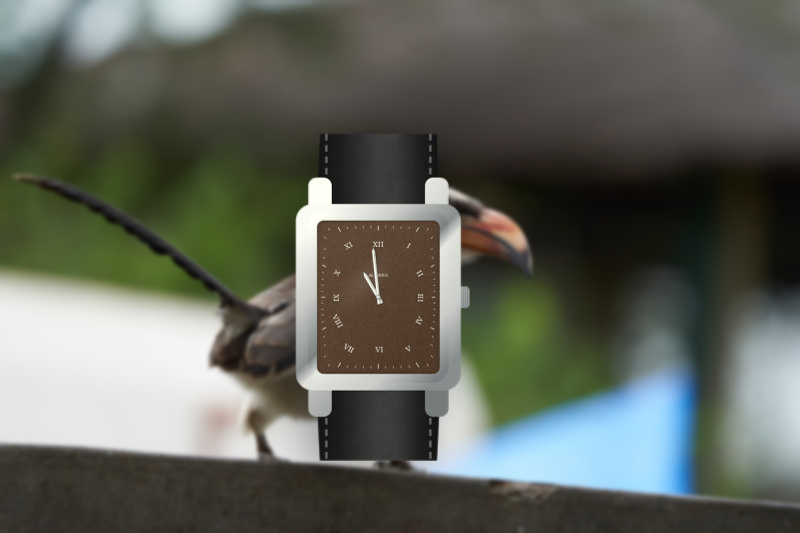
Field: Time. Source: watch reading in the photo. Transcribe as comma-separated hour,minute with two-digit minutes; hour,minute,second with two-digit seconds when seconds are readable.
10,59
